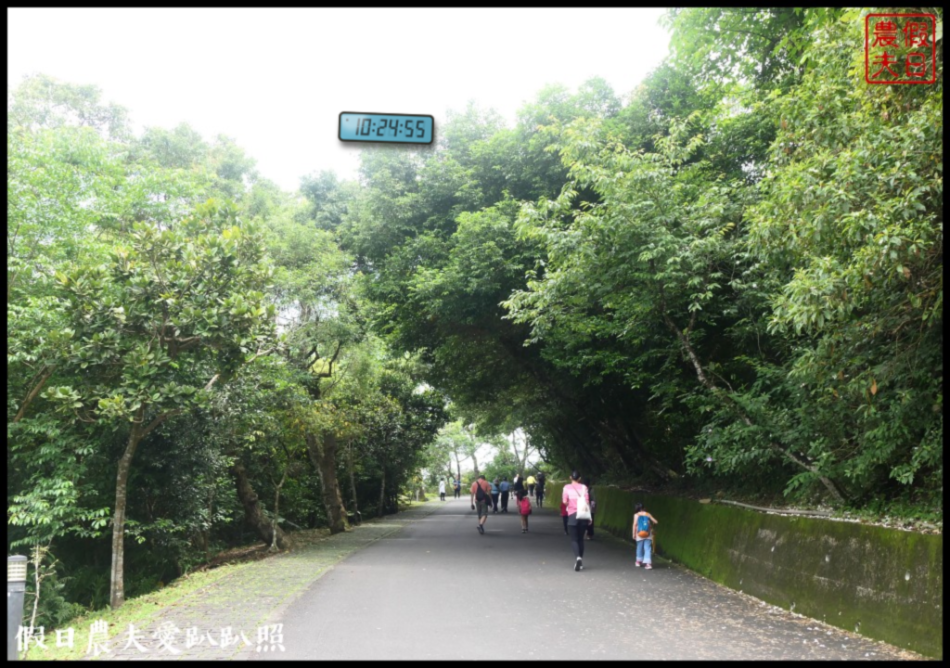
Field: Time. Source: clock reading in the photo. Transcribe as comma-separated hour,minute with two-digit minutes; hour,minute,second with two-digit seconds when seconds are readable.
10,24,55
